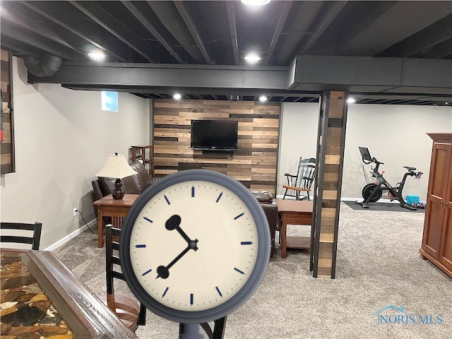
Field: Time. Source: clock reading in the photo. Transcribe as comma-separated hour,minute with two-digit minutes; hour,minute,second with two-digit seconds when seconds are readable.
10,38
